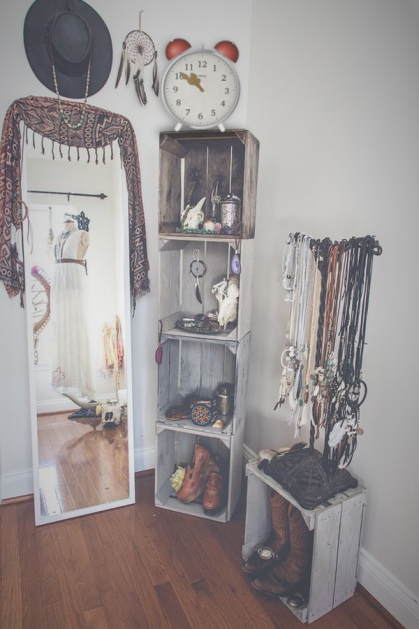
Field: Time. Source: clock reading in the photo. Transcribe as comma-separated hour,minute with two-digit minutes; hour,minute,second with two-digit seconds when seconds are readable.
10,51
